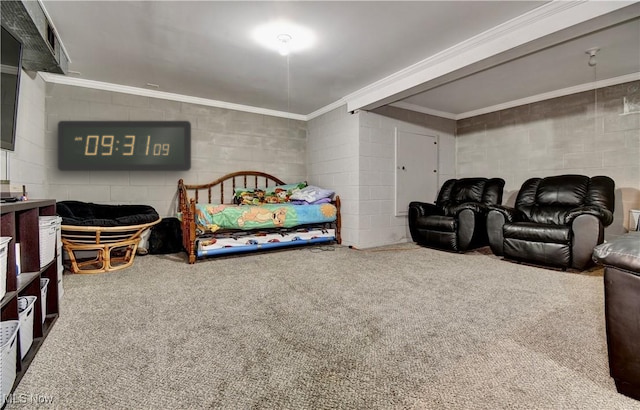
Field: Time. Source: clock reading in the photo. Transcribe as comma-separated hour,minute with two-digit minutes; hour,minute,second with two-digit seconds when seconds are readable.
9,31,09
